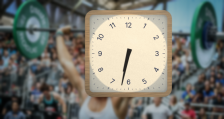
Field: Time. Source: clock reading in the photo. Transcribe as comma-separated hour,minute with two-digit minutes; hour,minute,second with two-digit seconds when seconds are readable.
6,32
